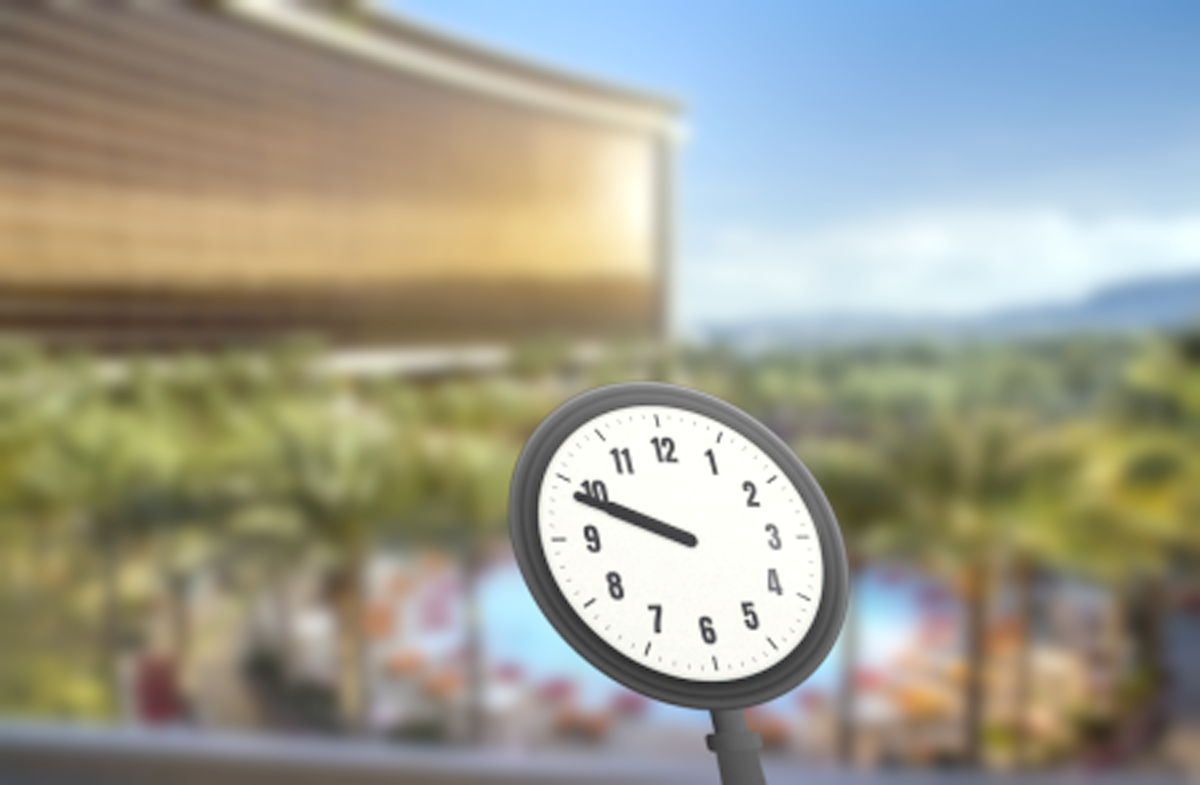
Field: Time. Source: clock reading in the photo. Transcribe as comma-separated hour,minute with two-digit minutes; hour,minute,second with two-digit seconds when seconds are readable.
9,49
